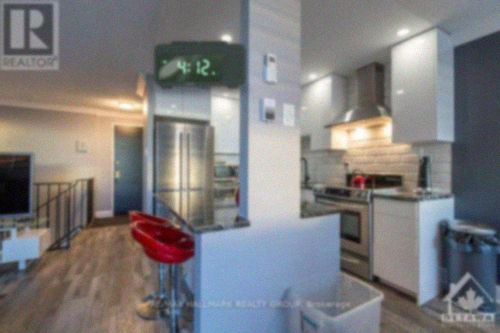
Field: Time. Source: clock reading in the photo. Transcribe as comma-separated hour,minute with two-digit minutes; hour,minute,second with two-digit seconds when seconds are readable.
4,12
